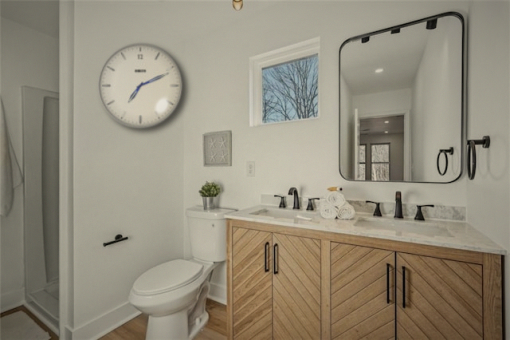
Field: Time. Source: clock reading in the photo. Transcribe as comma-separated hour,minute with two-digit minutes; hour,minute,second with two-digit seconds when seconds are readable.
7,11
